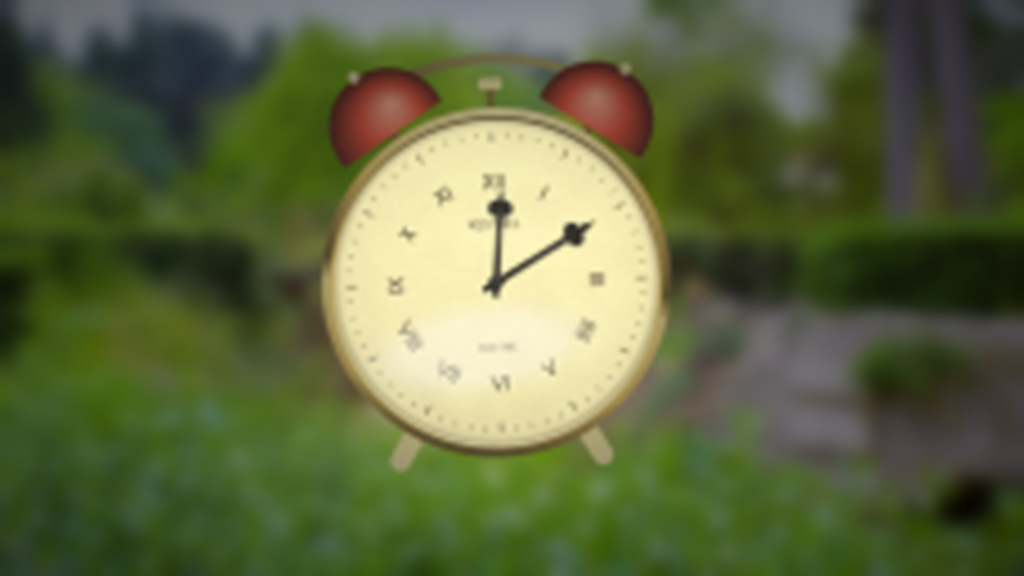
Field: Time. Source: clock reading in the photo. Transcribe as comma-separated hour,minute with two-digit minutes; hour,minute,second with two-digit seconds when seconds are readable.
12,10
